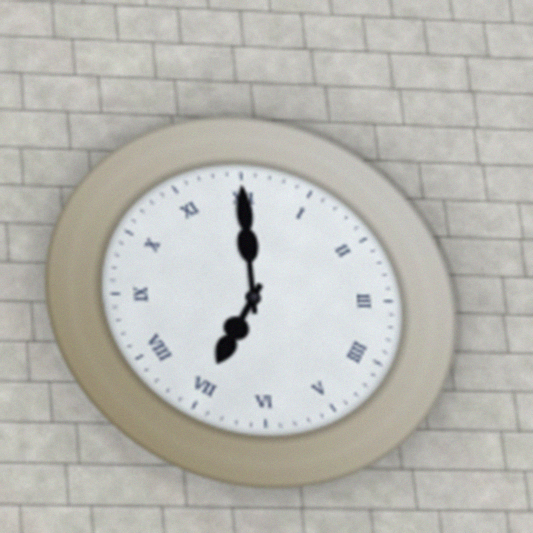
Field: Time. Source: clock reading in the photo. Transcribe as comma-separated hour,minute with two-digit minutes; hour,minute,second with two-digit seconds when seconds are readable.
7,00
